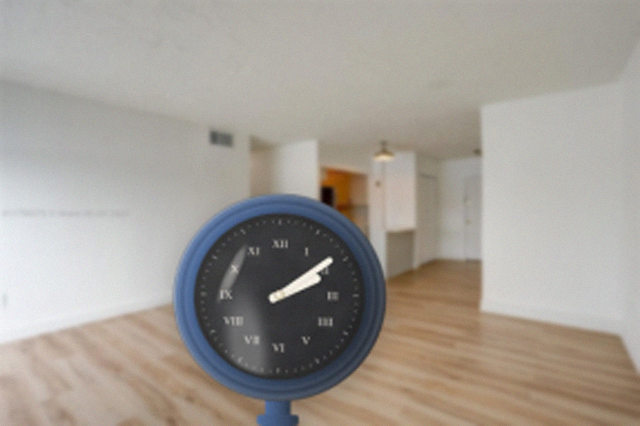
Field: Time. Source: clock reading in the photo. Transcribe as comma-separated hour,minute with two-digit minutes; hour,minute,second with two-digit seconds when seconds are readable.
2,09
